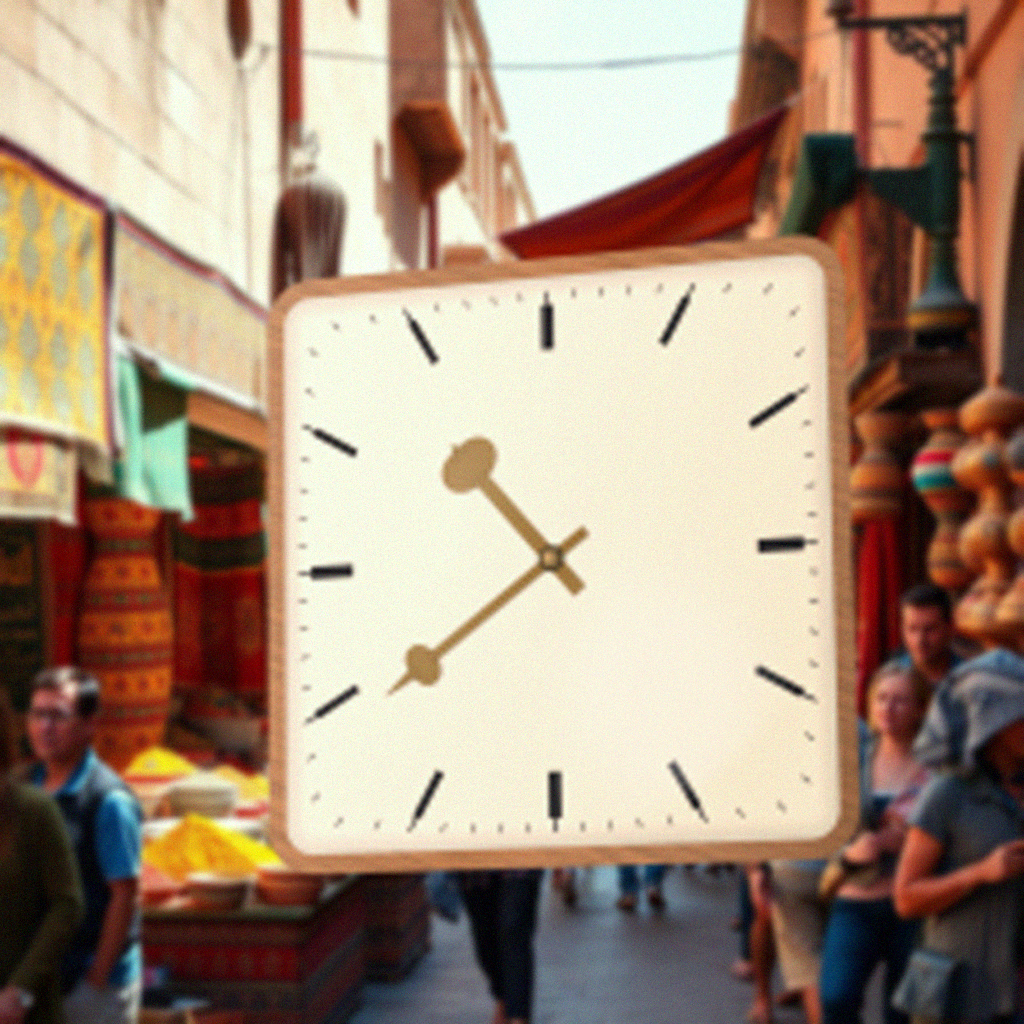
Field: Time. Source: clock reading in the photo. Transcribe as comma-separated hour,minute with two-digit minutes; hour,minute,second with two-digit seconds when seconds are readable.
10,39
